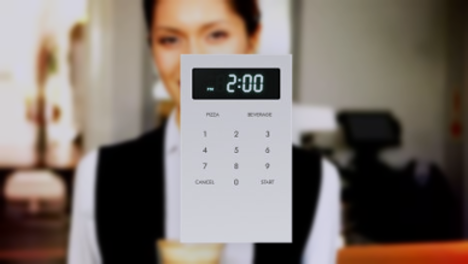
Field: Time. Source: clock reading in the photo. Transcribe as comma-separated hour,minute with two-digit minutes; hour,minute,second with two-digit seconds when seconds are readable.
2,00
